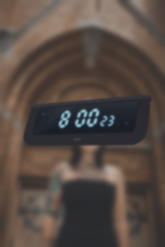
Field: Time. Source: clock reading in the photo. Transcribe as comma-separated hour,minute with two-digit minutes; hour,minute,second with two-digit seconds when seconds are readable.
8,00
